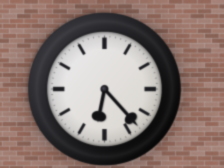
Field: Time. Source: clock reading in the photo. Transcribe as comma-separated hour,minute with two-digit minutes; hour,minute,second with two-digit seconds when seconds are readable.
6,23
